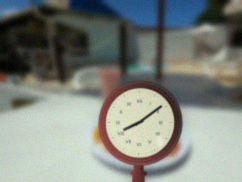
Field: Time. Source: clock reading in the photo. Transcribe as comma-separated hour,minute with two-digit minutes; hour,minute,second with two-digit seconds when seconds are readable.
8,09
